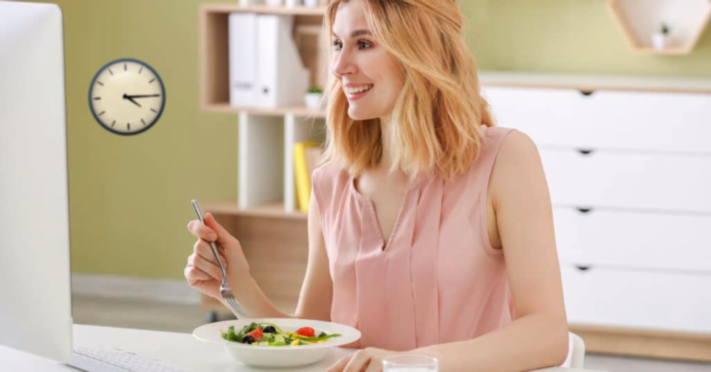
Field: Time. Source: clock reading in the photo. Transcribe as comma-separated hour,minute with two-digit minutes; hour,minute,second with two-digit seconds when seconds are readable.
4,15
